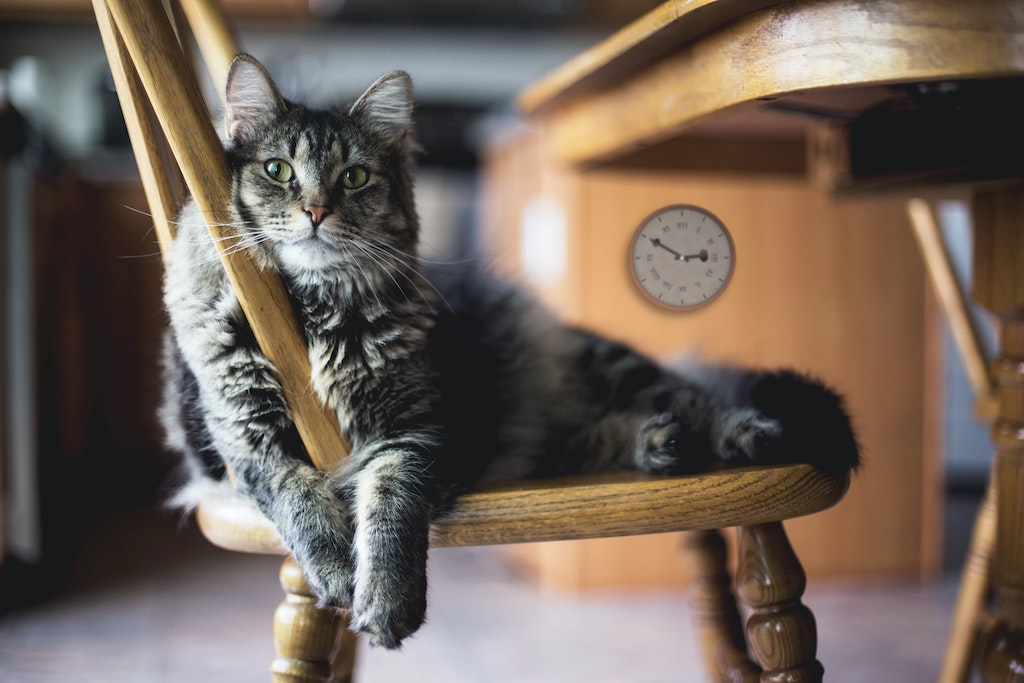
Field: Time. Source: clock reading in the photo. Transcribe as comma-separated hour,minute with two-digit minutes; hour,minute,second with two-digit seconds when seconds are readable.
2,50
